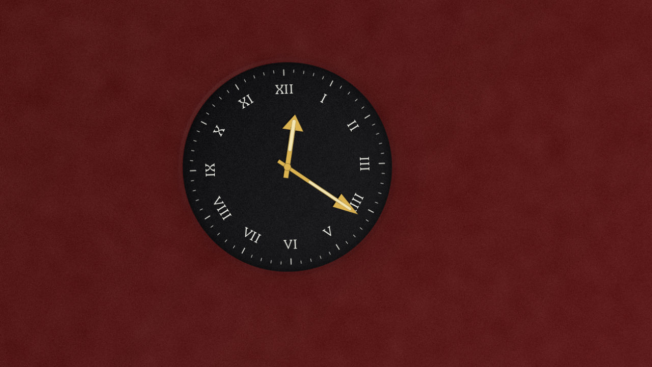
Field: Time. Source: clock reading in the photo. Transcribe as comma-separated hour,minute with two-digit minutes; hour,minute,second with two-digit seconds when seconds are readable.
12,21
